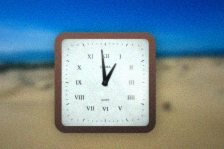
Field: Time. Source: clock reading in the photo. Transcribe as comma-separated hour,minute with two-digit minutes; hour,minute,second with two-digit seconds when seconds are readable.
12,59
